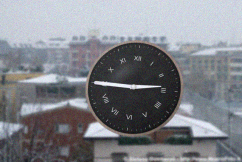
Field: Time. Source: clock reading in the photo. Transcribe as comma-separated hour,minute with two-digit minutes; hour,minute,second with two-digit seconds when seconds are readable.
2,45
